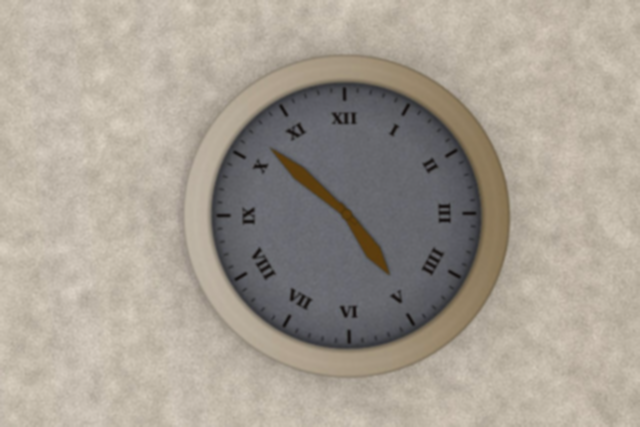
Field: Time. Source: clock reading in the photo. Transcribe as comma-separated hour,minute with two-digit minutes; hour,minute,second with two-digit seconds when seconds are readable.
4,52
